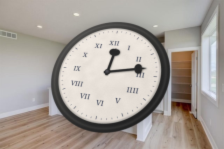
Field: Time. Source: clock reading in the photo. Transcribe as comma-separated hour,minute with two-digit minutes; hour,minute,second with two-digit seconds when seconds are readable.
12,13
